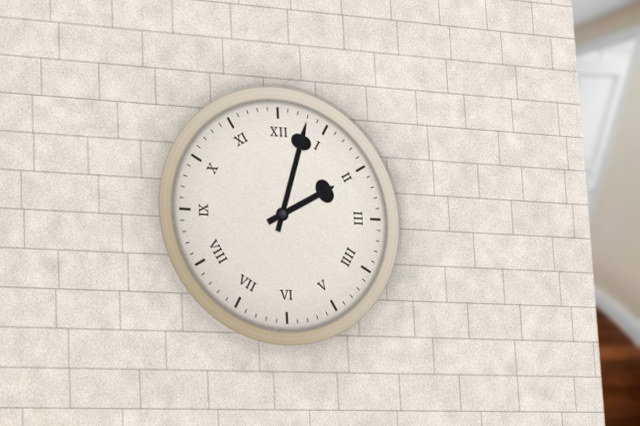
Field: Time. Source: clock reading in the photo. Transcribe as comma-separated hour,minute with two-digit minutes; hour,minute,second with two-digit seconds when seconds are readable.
2,03
